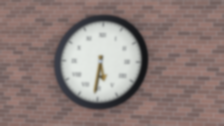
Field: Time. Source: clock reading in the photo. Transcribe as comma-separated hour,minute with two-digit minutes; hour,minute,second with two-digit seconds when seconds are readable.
5,31
